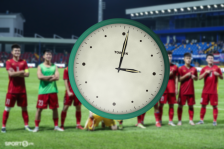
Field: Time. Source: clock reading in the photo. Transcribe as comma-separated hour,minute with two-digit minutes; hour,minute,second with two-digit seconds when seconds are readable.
3,01
